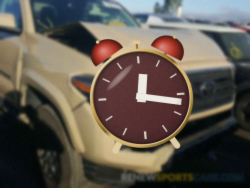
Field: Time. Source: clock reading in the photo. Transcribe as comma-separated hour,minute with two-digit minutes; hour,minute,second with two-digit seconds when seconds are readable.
12,17
